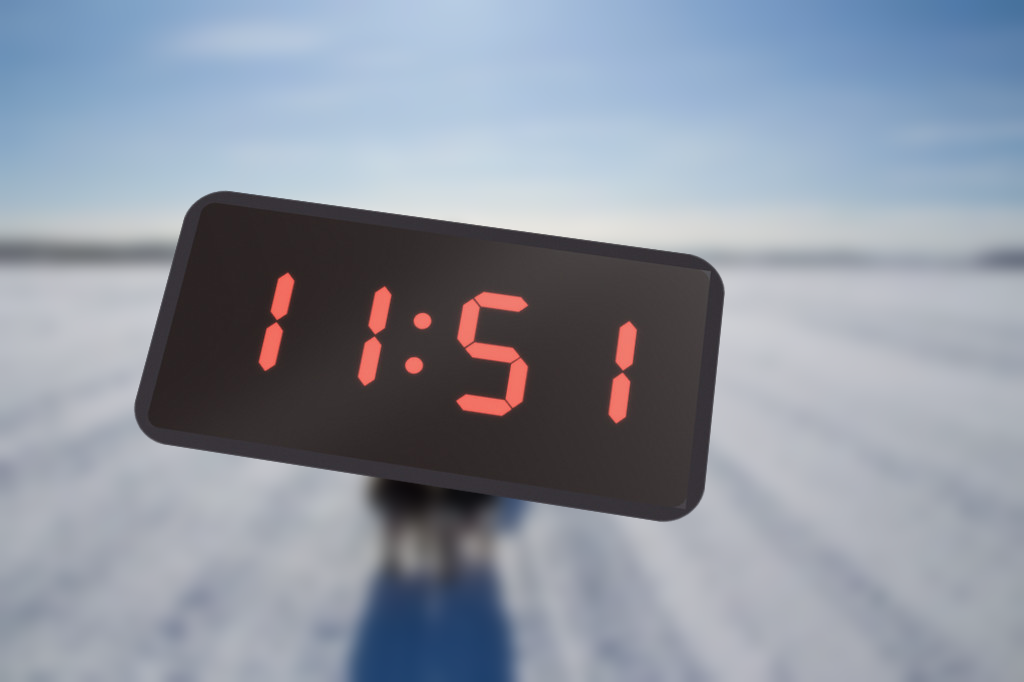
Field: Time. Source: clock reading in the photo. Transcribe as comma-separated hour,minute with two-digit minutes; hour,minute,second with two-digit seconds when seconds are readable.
11,51
